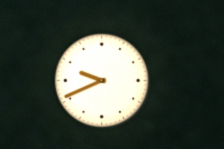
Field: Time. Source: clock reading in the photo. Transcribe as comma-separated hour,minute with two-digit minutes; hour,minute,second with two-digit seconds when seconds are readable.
9,41
